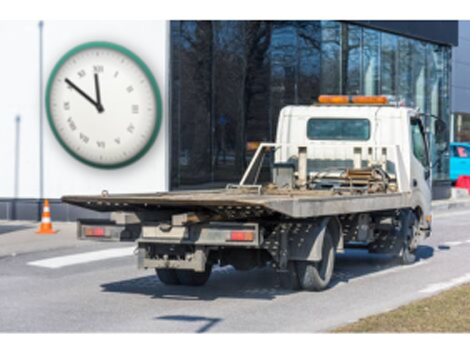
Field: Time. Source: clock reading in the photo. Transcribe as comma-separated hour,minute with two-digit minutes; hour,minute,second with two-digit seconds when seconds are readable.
11,51
